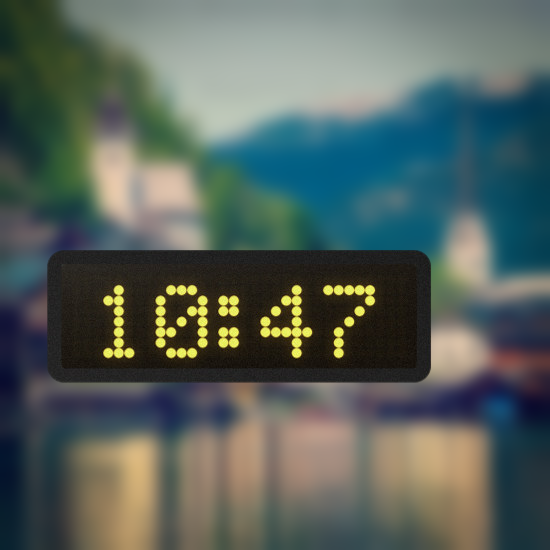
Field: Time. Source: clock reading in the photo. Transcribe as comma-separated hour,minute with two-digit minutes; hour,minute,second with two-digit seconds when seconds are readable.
10,47
